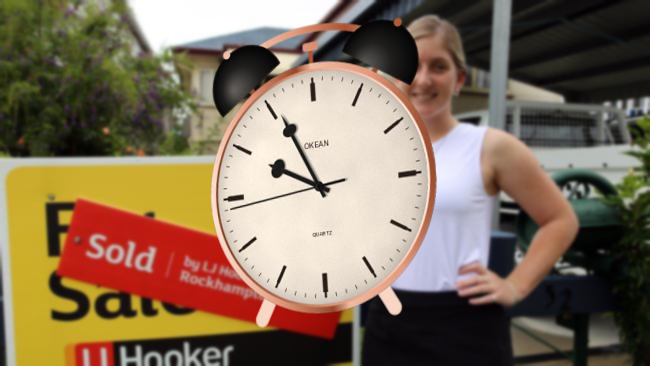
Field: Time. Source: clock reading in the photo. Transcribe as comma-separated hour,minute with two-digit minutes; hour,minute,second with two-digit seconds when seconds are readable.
9,55,44
